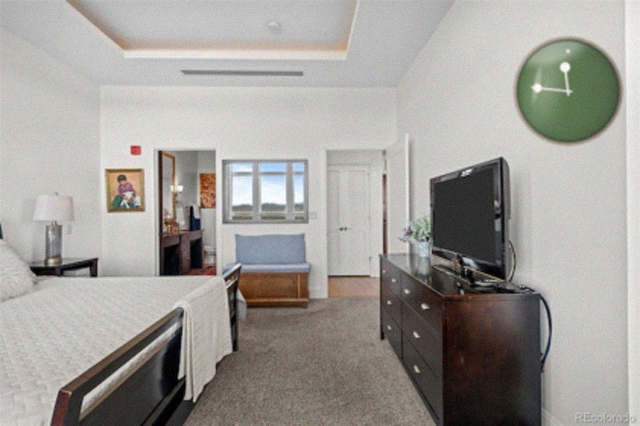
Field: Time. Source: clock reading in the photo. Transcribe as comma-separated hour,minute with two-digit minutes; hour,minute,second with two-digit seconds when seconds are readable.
11,46
